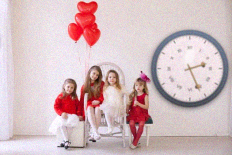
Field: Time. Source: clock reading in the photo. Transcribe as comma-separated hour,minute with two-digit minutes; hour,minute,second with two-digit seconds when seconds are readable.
2,26
